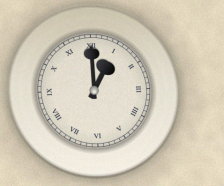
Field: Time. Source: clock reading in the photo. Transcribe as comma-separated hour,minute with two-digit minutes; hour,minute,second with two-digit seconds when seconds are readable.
1,00
